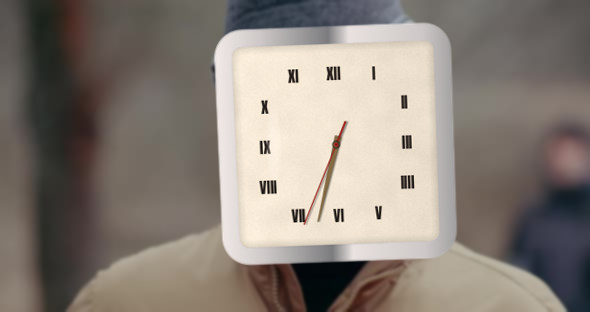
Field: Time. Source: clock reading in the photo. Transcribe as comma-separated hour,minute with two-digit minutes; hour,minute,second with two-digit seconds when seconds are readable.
6,32,34
